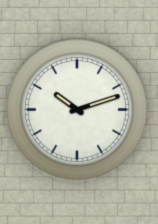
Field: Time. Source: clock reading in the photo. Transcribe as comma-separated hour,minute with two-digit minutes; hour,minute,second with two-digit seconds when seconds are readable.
10,12
